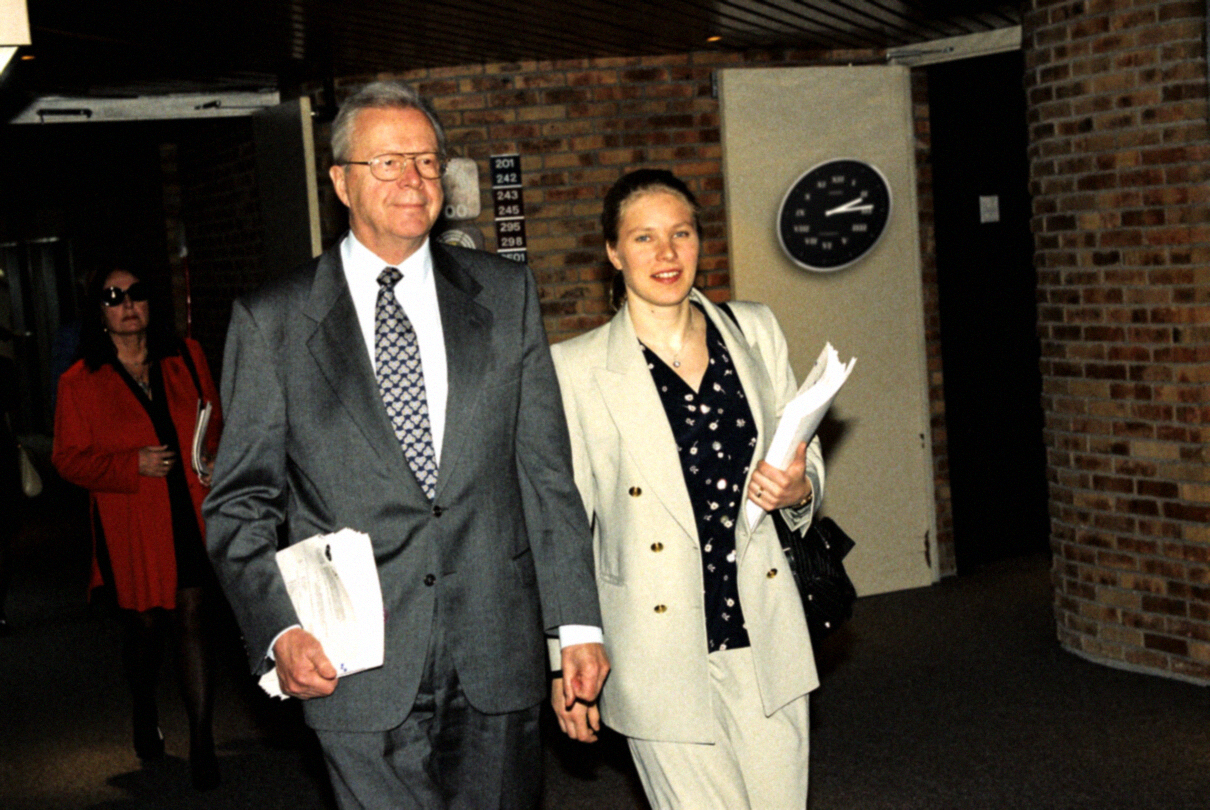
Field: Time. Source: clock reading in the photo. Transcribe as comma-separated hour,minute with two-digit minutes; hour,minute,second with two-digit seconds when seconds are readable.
2,14
